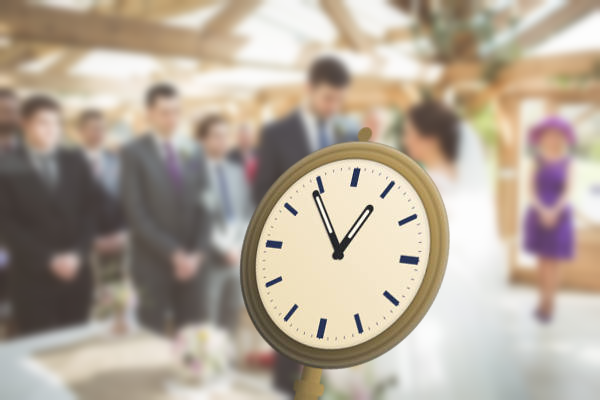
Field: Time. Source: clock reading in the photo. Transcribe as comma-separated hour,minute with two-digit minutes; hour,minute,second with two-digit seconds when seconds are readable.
12,54
